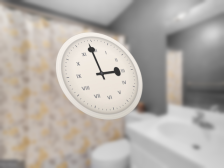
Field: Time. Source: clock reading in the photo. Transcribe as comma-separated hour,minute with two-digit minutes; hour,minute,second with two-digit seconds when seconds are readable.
2,59
